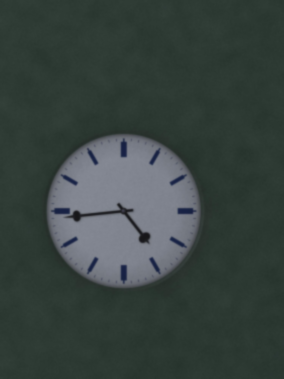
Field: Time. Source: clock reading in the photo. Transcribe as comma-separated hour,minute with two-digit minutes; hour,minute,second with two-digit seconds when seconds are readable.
4,44
